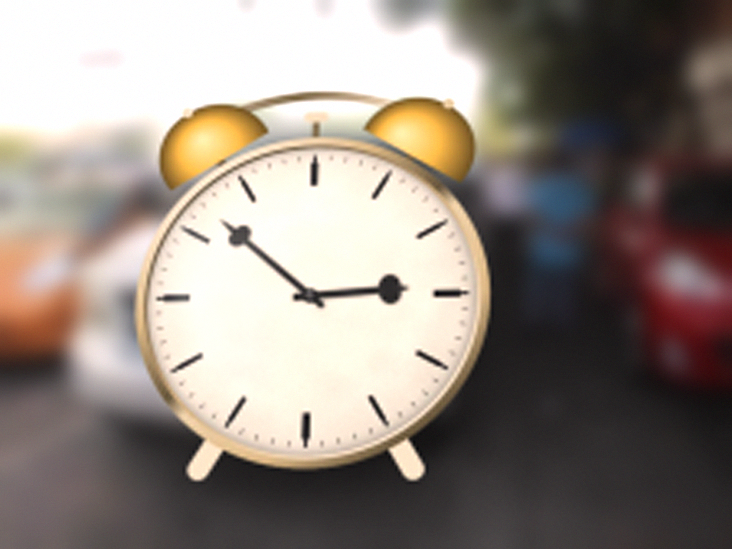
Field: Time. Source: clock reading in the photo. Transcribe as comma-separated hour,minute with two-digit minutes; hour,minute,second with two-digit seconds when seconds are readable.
2,52
